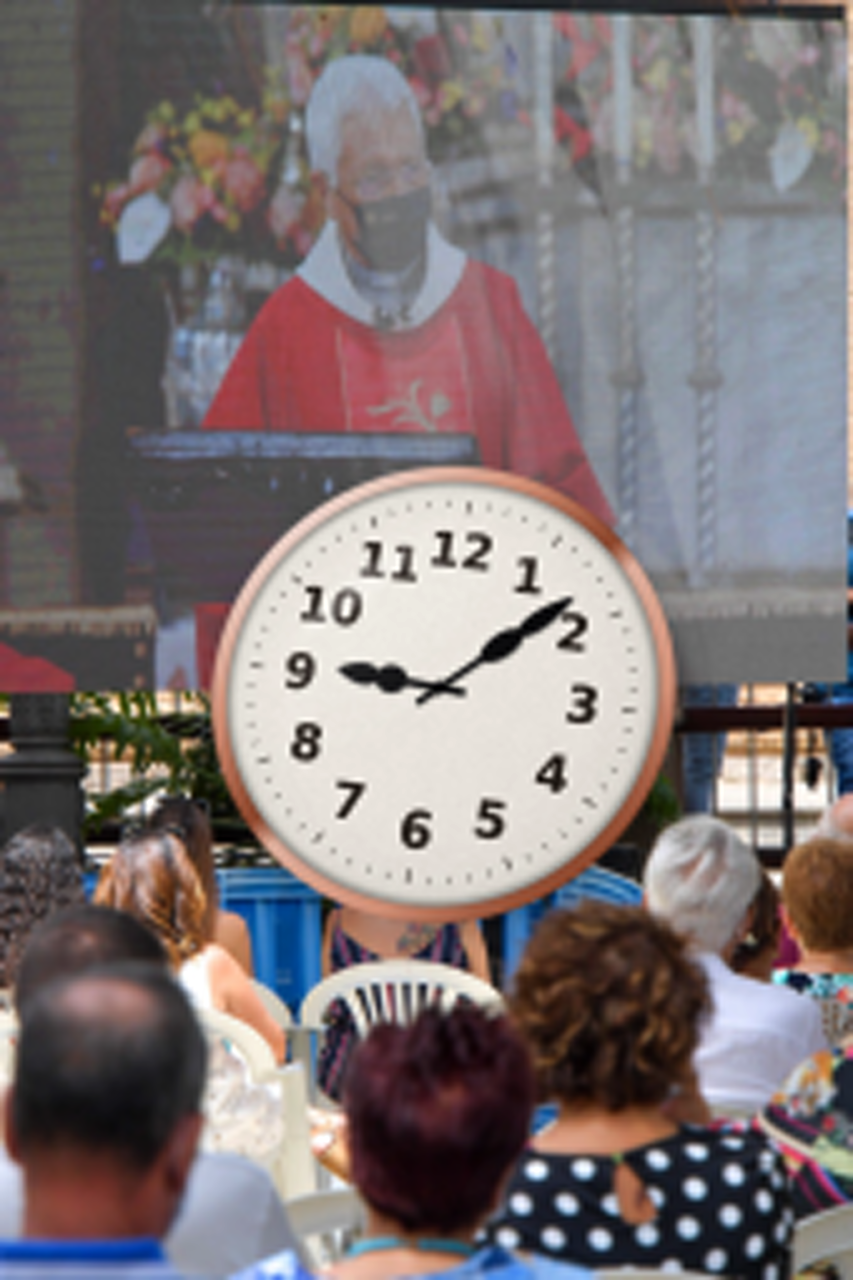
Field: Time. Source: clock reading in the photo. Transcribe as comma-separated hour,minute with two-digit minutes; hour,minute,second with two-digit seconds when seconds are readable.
9,08
